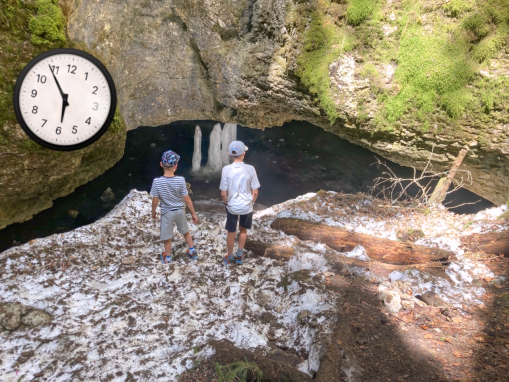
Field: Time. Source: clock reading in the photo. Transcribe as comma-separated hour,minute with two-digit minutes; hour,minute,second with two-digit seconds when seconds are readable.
5,54
